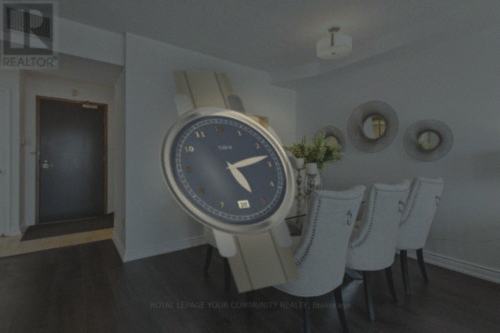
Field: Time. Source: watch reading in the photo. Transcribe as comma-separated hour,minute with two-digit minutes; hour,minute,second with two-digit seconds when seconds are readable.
5,13
